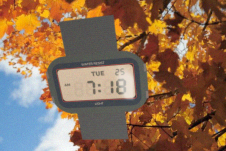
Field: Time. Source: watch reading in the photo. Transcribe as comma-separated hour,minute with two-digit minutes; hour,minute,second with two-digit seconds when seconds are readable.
7,18
